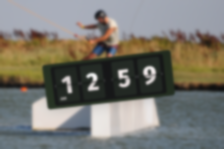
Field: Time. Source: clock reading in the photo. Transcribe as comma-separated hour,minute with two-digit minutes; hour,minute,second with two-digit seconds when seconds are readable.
12,59
